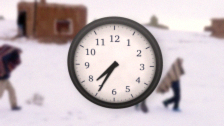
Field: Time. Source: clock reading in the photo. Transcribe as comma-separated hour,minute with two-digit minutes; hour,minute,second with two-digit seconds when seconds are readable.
7,35
